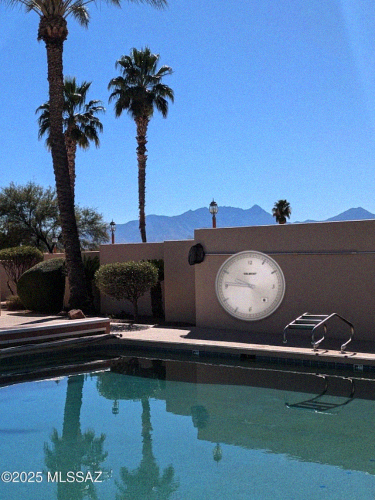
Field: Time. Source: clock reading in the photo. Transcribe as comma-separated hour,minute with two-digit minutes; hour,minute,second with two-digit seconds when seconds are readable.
9,46
